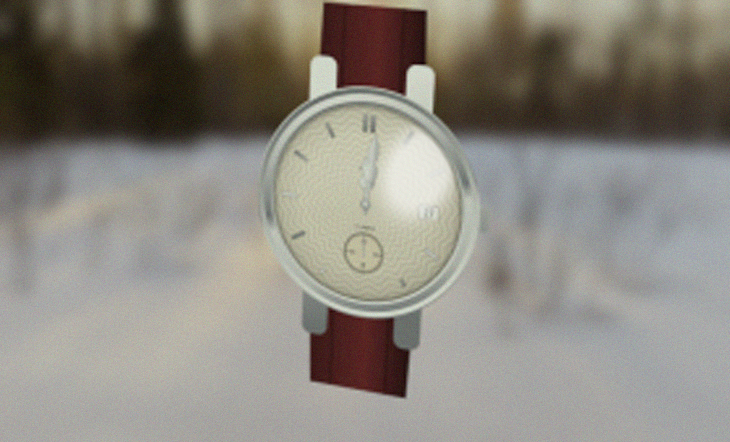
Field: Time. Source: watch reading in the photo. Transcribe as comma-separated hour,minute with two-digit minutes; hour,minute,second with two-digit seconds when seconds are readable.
12,01
